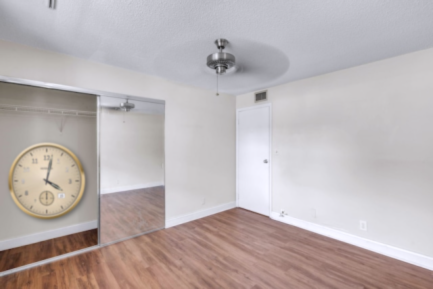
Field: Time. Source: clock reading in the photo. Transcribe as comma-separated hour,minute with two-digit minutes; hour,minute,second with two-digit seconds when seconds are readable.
4,02
